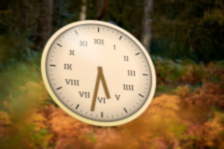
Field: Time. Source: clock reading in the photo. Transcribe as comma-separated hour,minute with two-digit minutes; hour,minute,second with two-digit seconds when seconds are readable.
5,32
